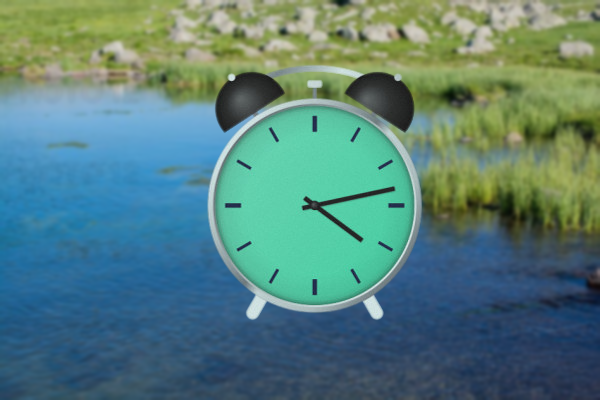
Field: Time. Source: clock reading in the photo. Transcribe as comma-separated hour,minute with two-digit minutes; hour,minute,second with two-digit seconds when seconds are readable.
4,13
